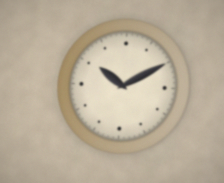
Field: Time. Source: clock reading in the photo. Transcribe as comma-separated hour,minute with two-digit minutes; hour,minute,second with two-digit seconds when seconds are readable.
10,10
